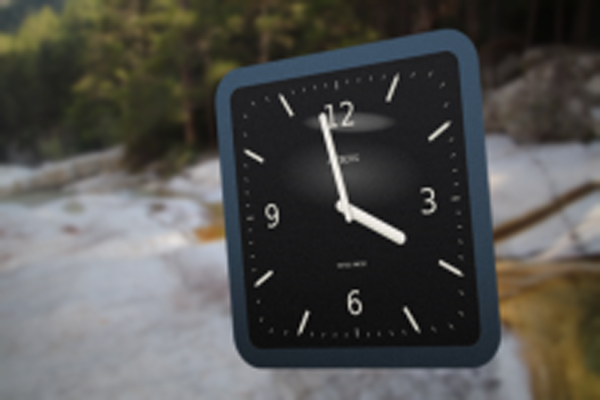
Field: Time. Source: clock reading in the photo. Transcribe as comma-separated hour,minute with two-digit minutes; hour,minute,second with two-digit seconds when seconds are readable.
3,58
